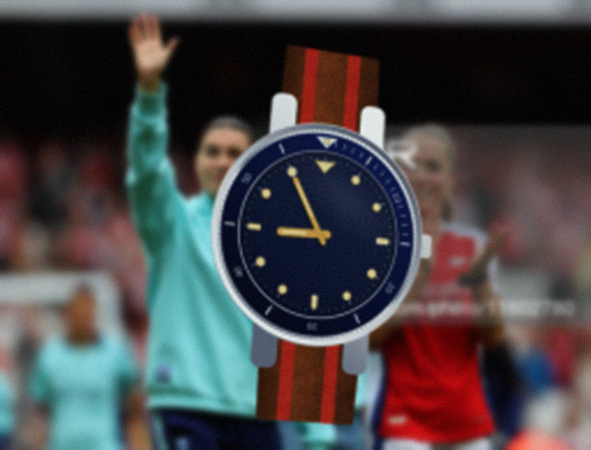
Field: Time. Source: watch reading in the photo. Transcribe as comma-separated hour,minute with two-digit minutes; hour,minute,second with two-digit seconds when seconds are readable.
8,55
